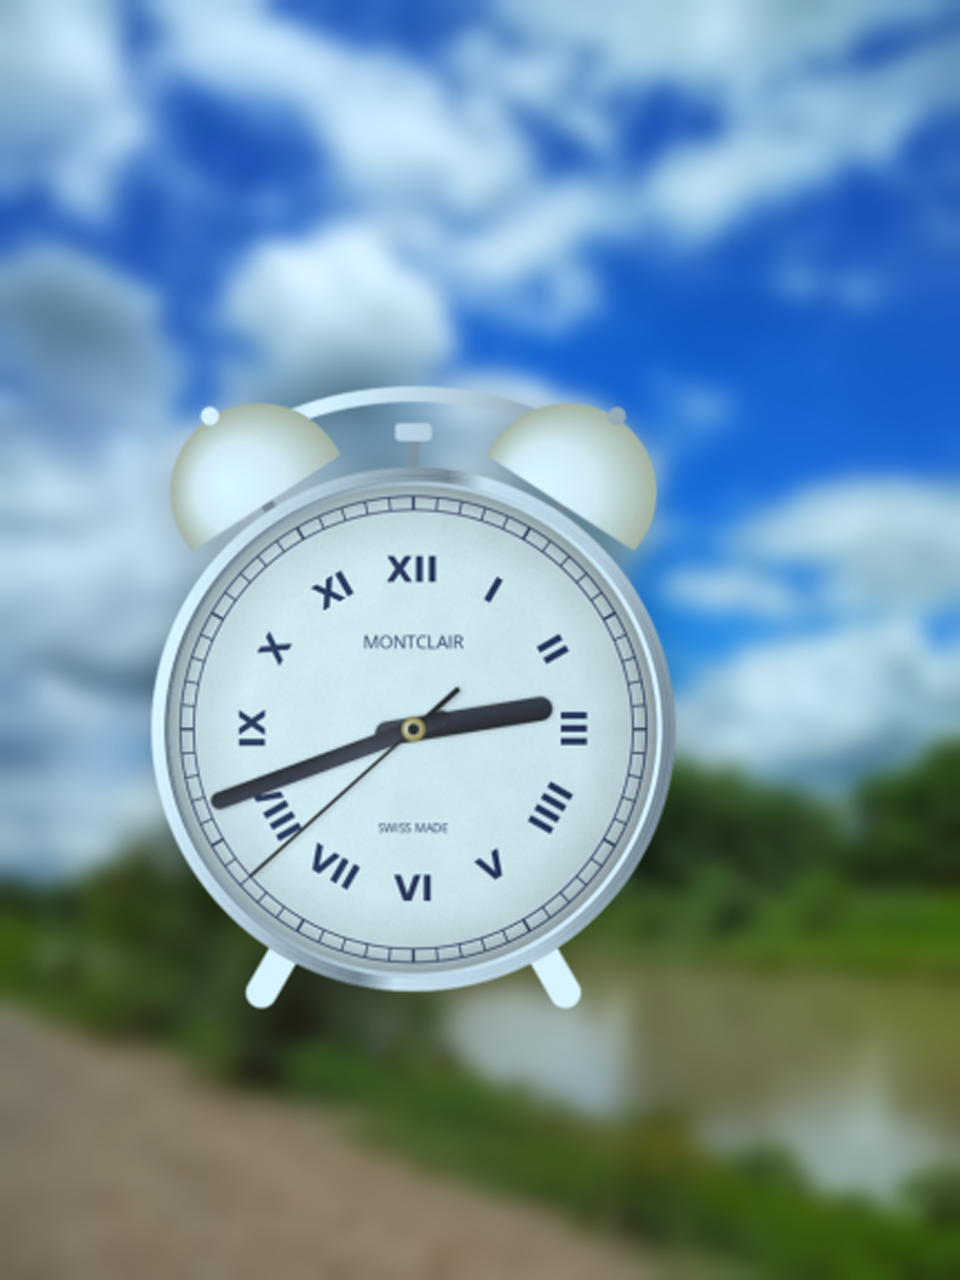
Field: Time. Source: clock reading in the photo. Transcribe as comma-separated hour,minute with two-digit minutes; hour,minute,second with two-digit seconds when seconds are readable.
2,41,38
